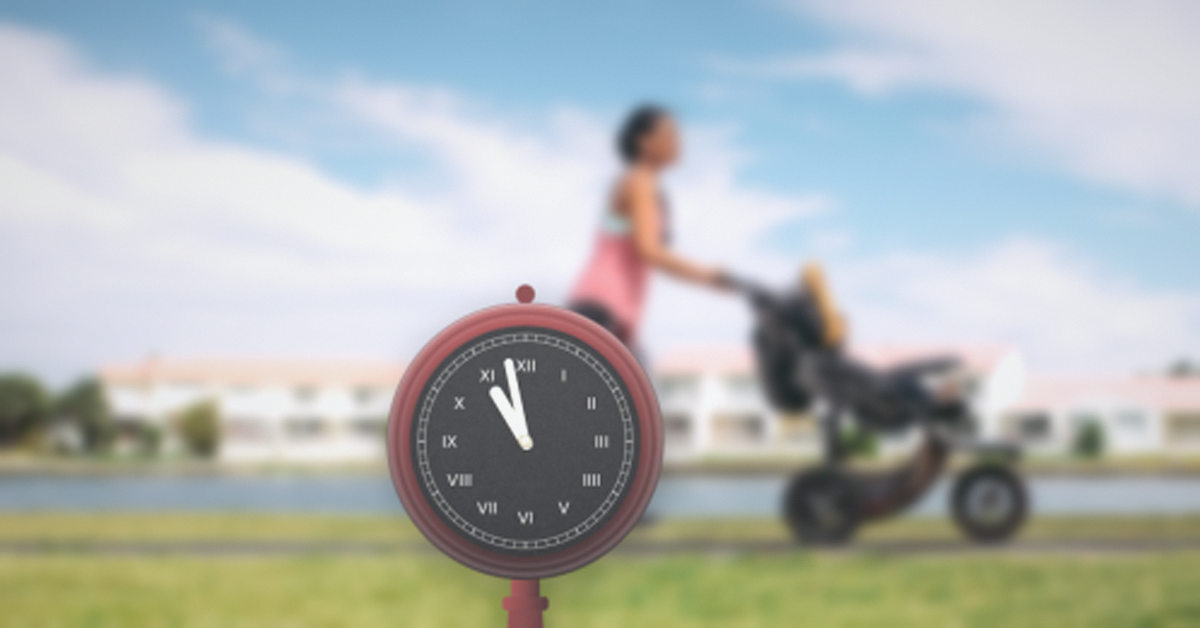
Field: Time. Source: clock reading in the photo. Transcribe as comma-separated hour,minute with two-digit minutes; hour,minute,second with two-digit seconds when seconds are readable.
10,58
